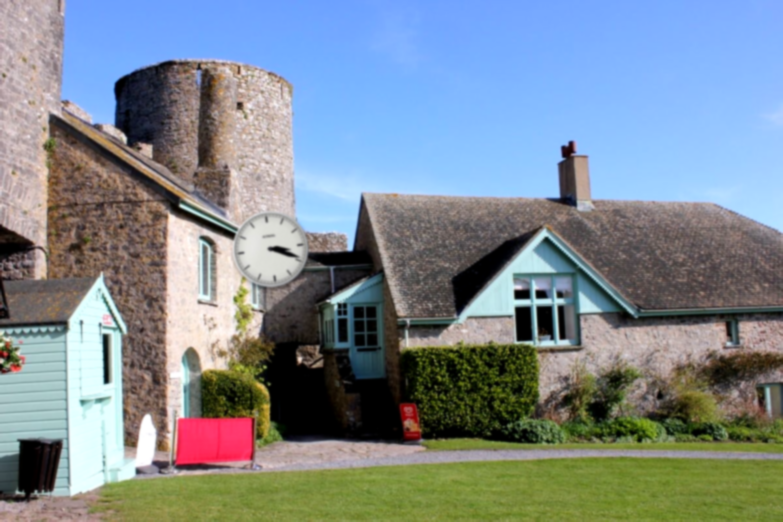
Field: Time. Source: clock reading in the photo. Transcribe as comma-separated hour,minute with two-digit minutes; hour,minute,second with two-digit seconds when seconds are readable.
3,19
